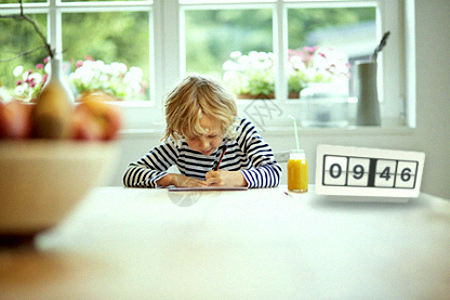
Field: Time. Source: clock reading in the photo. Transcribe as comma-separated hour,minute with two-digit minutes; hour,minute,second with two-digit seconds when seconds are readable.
9,46
